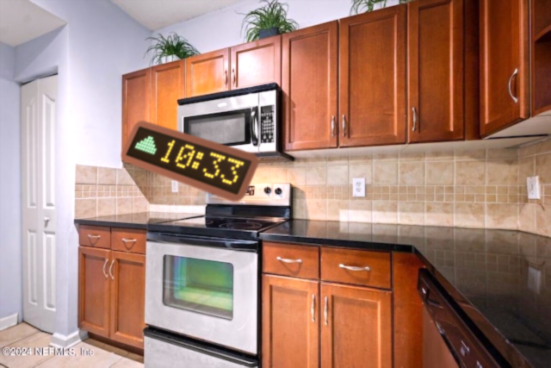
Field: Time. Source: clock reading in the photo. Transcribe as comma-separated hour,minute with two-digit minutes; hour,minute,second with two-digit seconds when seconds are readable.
10,33
